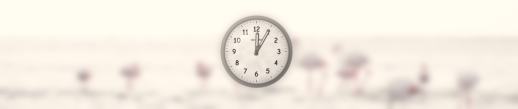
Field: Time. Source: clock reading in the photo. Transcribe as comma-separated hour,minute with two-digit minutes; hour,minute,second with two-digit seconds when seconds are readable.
12,05
